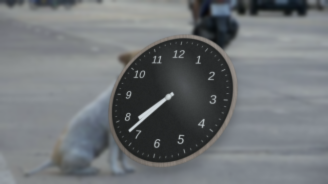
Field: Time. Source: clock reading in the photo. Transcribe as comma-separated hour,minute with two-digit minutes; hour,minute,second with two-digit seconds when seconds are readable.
7,37
